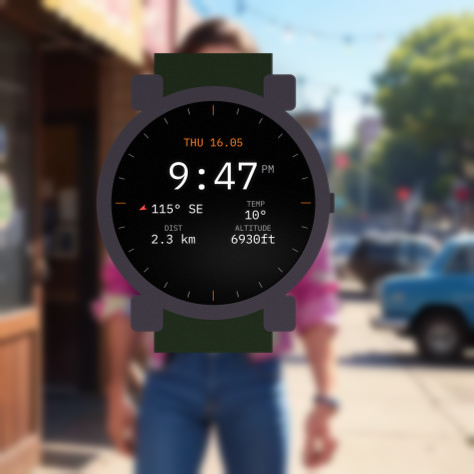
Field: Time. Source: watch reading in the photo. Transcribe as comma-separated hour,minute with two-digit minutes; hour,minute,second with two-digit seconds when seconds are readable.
9,47
